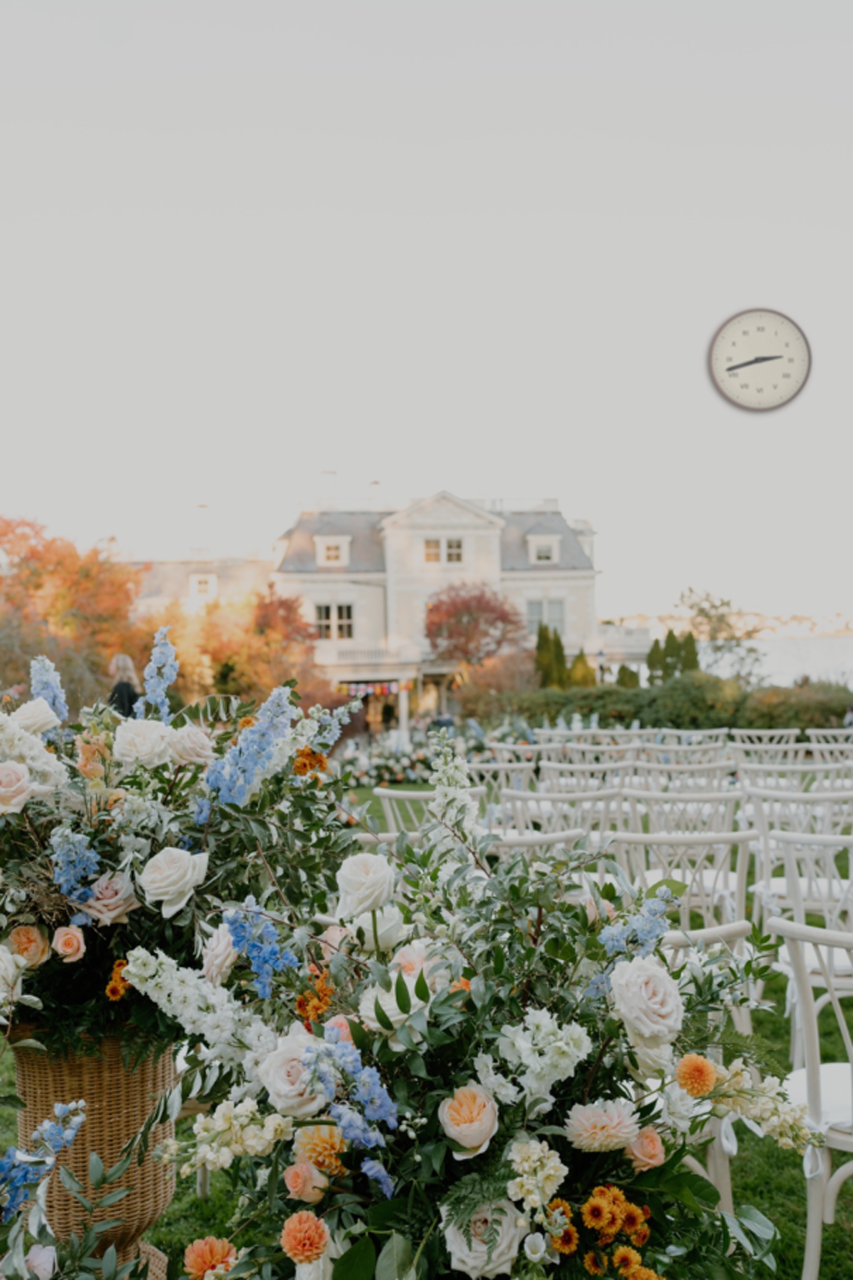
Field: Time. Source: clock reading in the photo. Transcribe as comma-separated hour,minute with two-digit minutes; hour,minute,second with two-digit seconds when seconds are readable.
2,42
